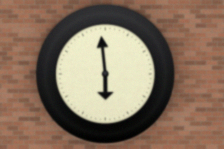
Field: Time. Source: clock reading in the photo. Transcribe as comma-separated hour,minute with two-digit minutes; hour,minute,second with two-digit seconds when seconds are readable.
5,59
